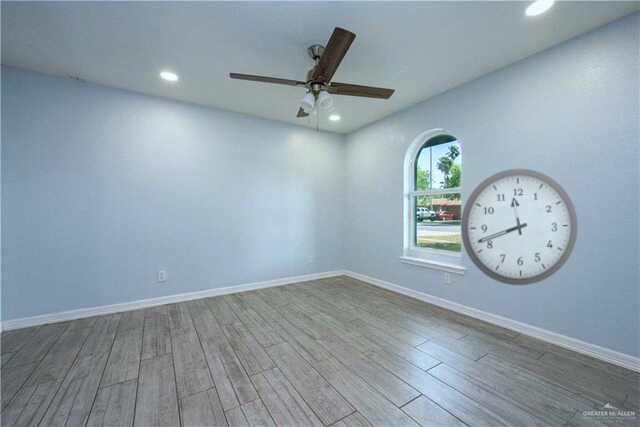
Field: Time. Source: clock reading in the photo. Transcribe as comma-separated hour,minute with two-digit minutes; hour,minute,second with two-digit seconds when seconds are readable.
11,42
